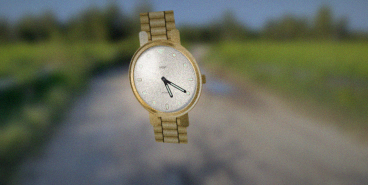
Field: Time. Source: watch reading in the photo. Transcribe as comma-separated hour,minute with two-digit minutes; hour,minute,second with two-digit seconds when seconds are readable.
5,20
